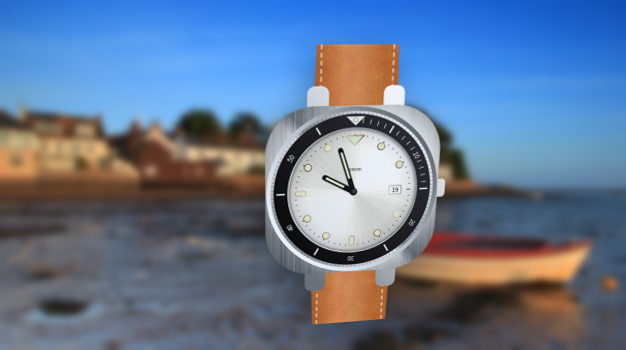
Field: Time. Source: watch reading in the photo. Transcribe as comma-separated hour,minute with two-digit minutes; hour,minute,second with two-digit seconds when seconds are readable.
9,57
